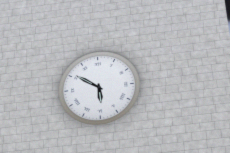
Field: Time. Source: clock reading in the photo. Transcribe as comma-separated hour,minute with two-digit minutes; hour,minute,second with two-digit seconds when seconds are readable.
5,51
